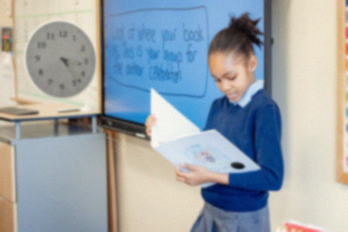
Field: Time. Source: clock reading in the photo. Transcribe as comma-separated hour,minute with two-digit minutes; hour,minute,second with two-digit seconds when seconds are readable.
3,23
